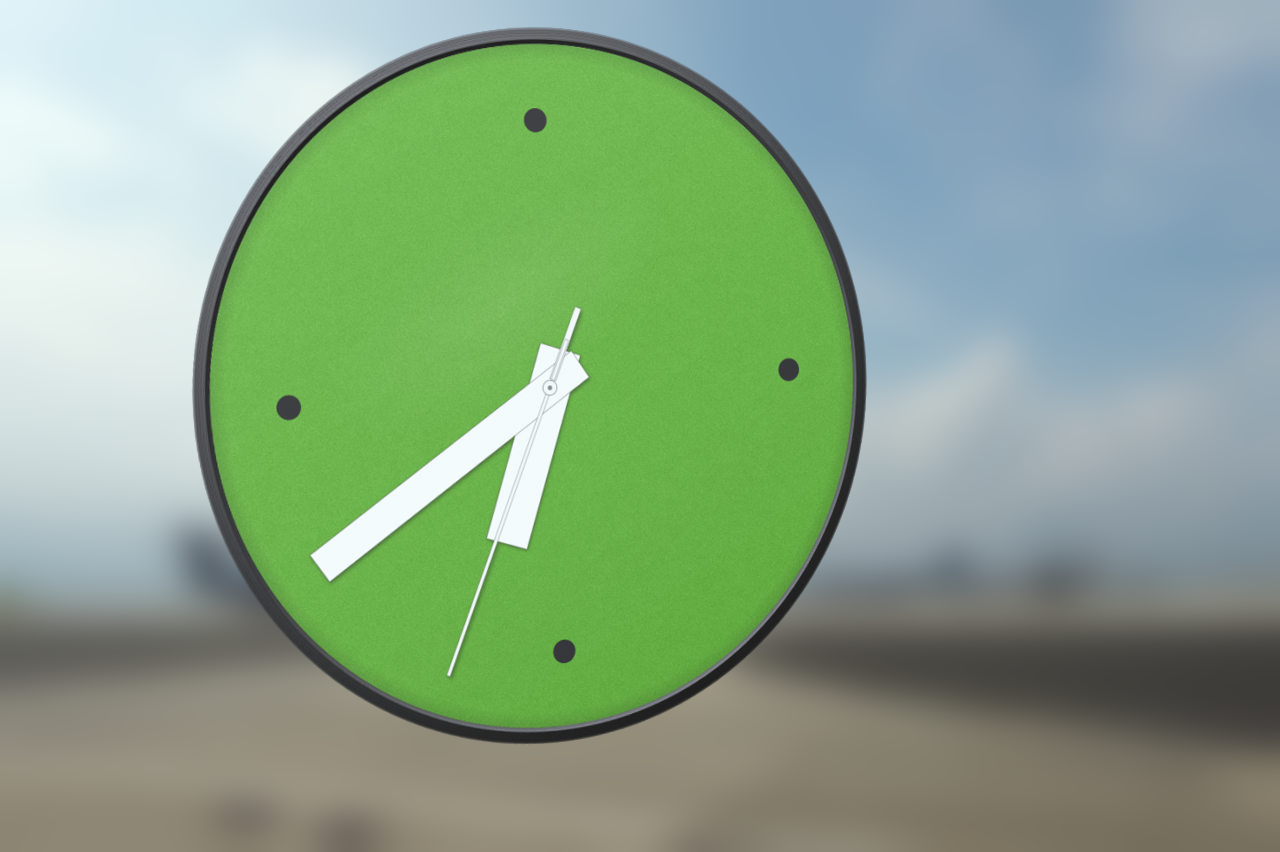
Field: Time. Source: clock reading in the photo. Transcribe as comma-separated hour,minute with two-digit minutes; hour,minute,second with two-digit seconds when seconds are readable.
6,39,34
